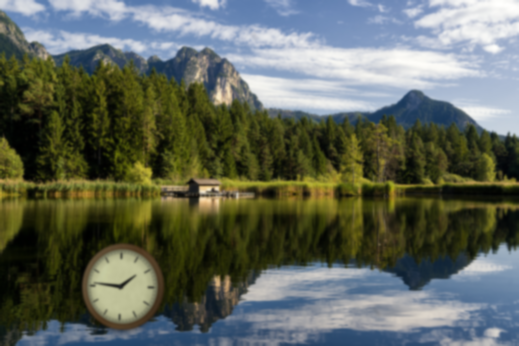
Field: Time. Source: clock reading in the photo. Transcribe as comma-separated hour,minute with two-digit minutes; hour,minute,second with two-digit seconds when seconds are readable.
1,46
